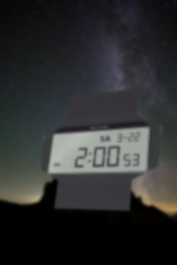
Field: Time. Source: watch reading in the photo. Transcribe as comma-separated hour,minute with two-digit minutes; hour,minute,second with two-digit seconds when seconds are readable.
2,00
